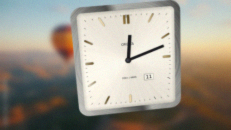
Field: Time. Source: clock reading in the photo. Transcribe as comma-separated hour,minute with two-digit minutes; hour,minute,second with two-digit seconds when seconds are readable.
12,12
